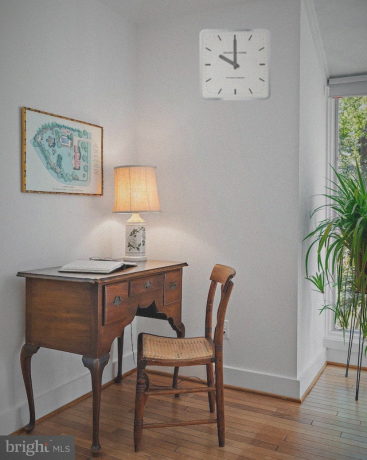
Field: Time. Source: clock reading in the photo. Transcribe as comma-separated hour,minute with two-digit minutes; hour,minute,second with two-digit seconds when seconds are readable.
10,00
